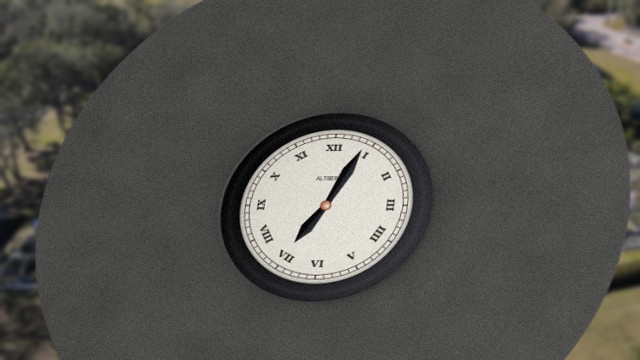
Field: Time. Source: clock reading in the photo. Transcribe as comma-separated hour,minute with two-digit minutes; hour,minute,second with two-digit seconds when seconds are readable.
7,04
